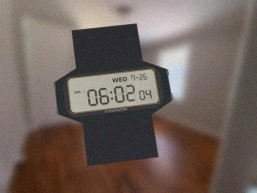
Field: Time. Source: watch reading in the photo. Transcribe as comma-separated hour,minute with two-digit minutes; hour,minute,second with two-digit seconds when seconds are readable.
6,02,04
